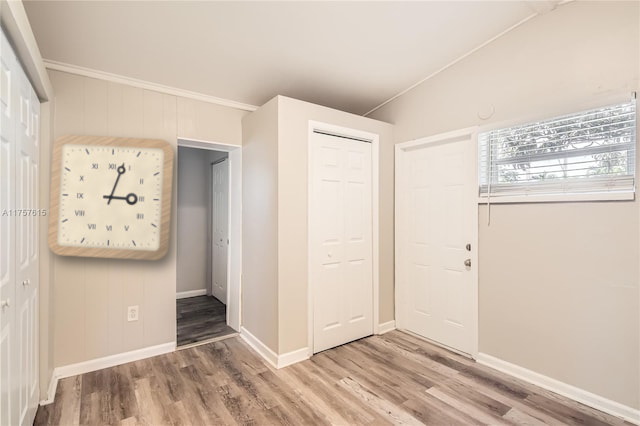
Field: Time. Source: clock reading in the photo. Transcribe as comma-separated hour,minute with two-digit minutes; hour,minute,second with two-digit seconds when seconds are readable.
3,03
